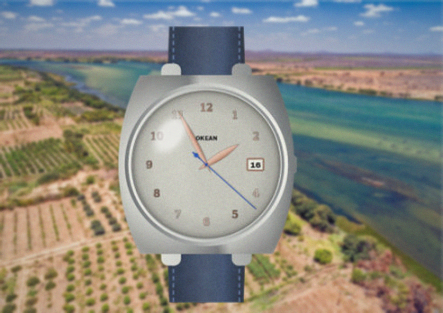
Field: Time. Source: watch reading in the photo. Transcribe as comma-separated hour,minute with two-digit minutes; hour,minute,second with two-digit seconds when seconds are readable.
1,55,22
